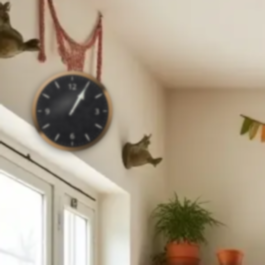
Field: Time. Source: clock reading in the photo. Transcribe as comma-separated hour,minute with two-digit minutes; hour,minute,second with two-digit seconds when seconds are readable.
1,05
